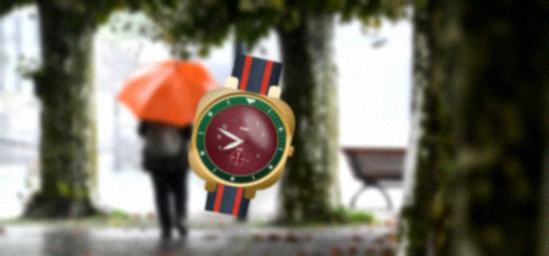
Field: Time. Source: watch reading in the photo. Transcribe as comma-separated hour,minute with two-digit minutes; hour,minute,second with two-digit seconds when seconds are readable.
7,48
